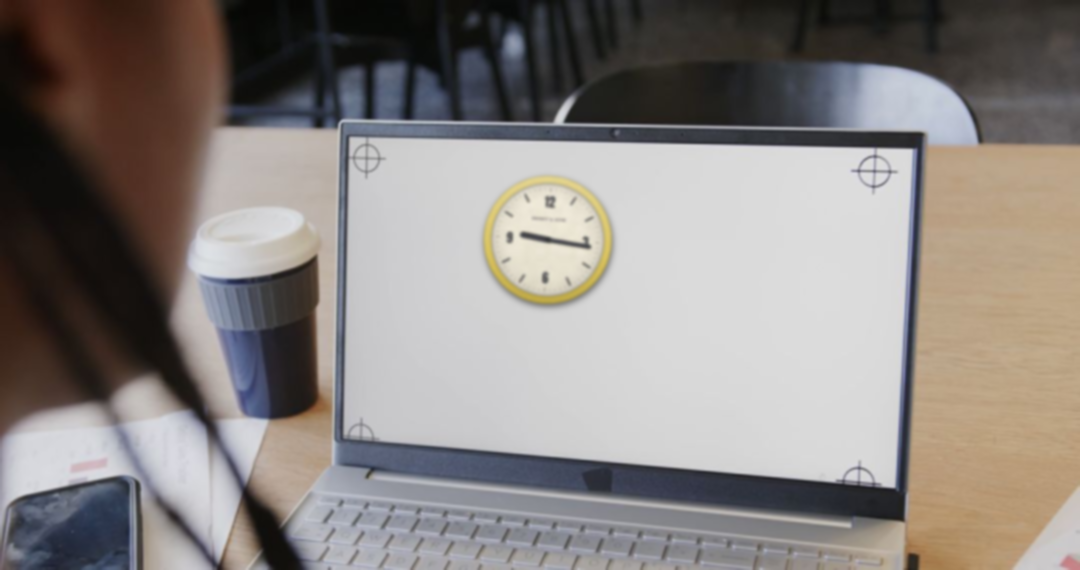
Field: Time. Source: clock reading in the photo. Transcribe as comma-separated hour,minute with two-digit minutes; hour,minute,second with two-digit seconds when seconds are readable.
9,16
